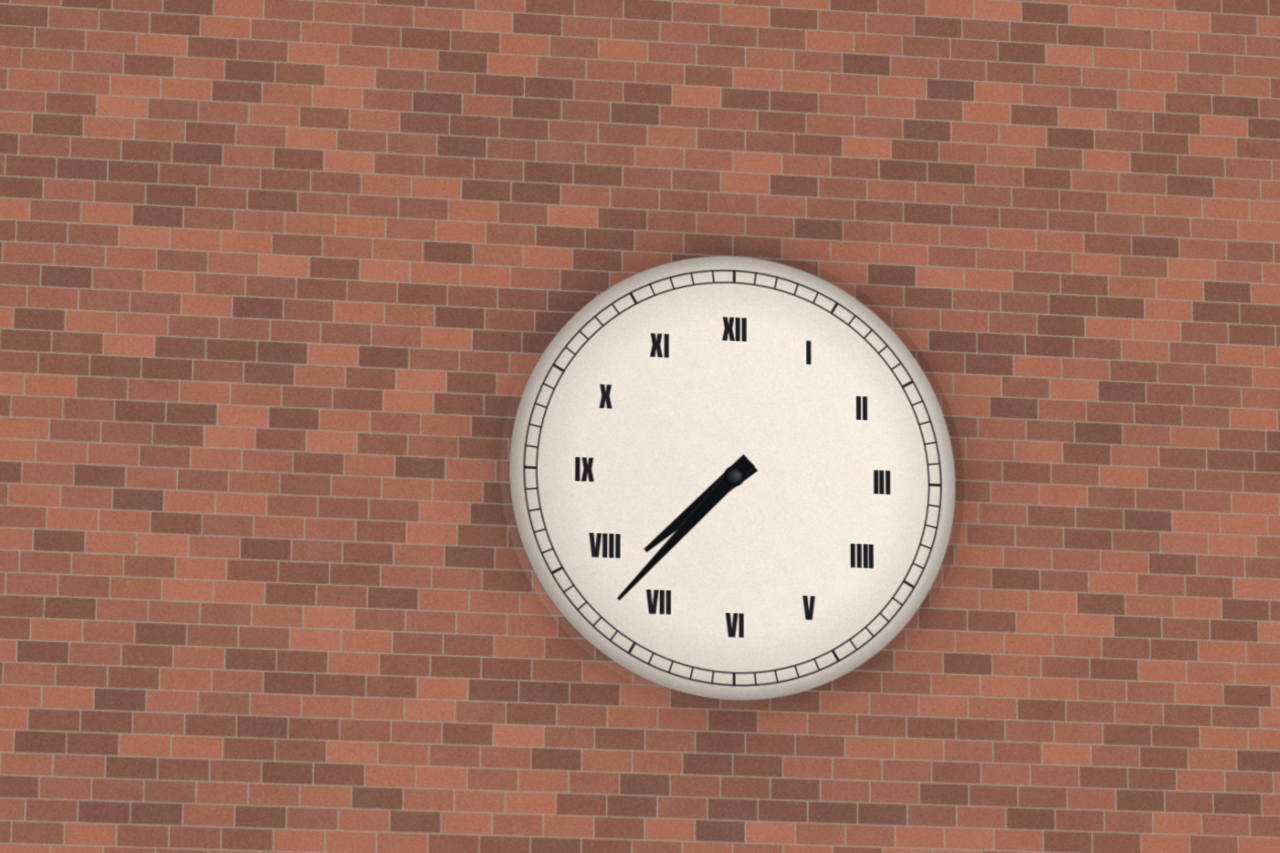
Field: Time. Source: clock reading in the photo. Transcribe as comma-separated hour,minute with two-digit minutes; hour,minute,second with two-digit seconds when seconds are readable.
7,37
